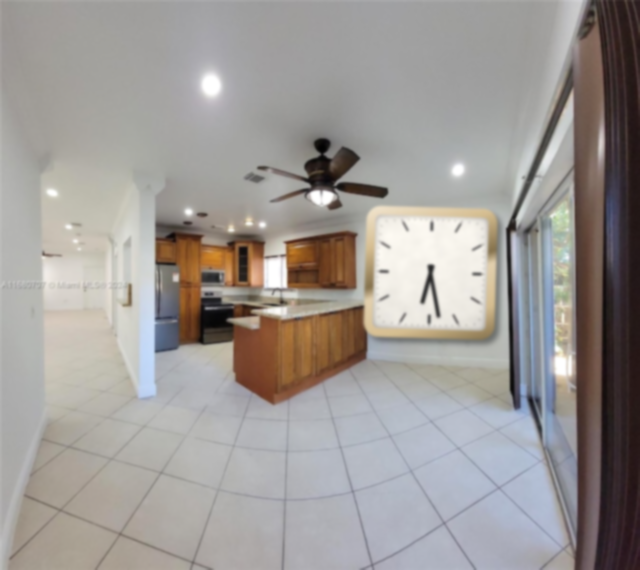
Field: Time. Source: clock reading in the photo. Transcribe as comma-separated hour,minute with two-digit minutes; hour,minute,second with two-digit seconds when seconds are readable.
6,28
